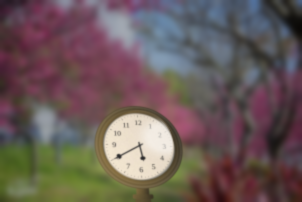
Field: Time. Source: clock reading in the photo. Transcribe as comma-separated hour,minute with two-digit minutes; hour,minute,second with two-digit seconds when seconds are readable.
5,40
